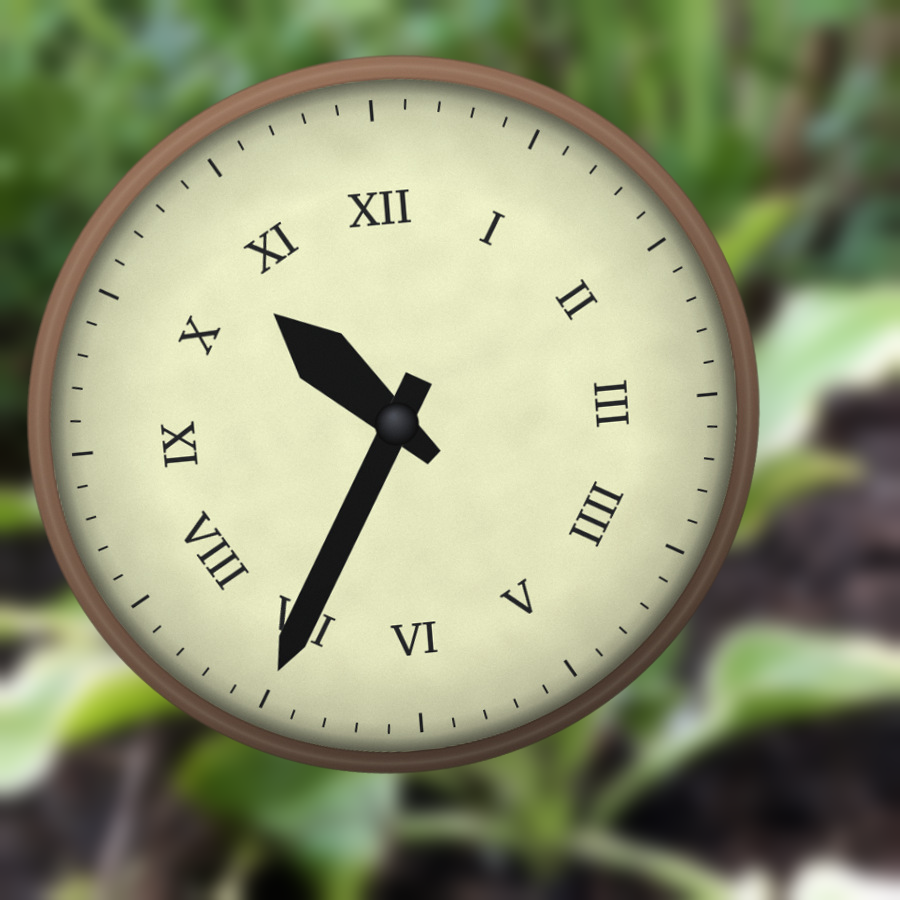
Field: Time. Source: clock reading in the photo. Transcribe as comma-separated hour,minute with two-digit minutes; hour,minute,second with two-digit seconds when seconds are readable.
10,35
